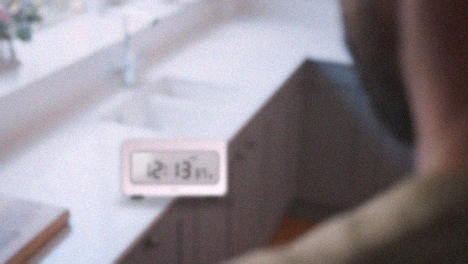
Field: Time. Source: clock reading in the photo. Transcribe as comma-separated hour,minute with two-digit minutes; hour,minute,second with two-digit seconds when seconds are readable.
12,13
